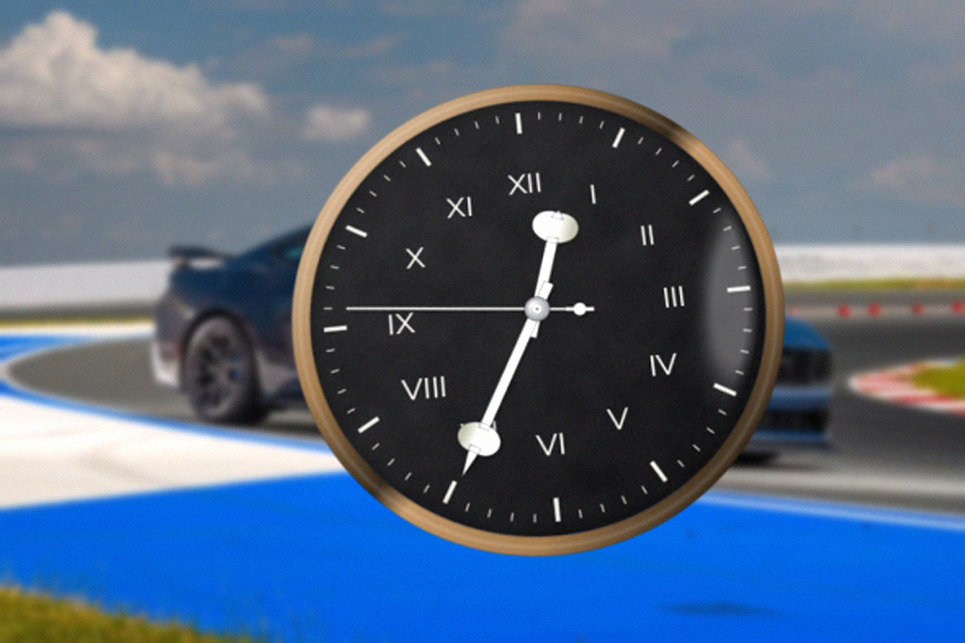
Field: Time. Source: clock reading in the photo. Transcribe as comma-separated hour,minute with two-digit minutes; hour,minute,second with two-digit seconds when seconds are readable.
12,34,46
